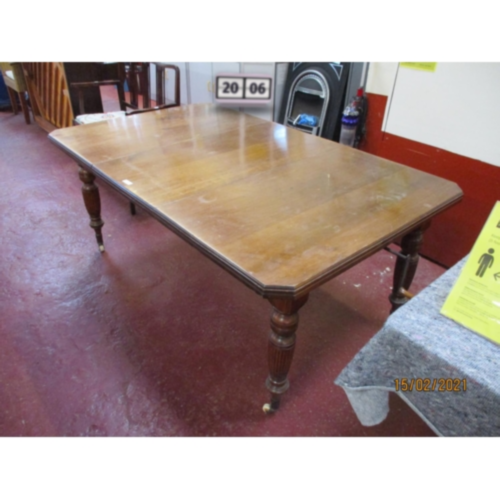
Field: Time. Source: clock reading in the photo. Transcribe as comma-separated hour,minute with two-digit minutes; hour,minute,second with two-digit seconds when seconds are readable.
20,06
